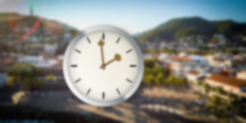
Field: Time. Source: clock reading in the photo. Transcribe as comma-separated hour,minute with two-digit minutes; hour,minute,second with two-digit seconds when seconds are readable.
1,59
